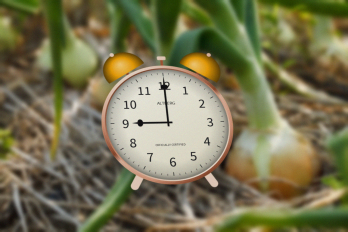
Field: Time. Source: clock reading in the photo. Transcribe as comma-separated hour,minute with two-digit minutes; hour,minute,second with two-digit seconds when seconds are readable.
9,00
